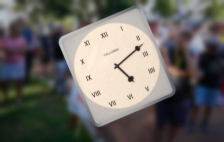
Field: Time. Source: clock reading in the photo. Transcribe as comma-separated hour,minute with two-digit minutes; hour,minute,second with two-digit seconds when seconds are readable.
5,12
